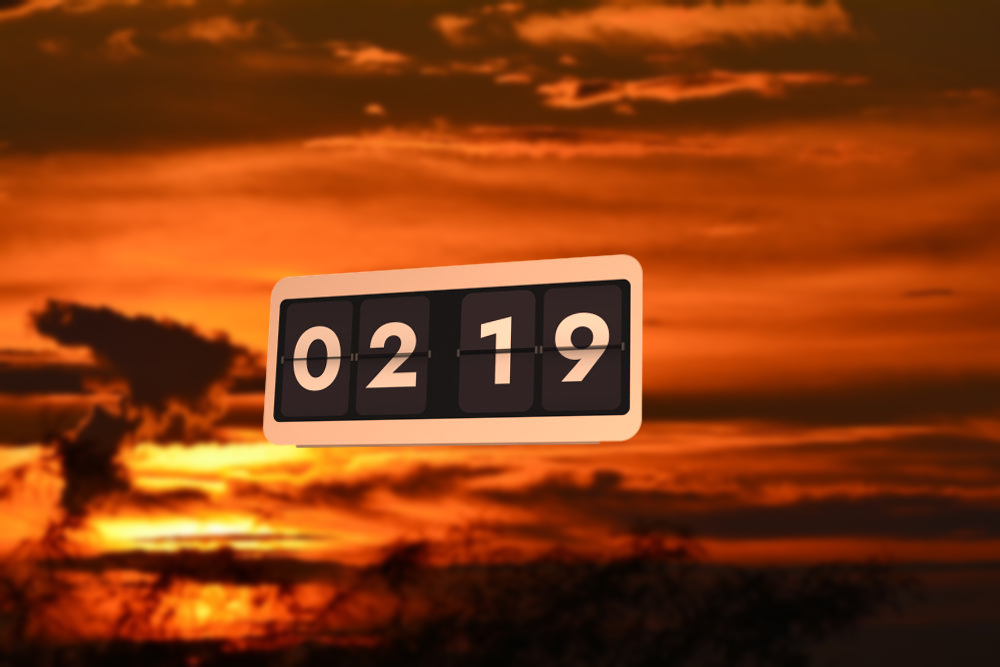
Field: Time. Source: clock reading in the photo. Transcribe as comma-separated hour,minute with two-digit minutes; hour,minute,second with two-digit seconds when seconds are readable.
2,19
